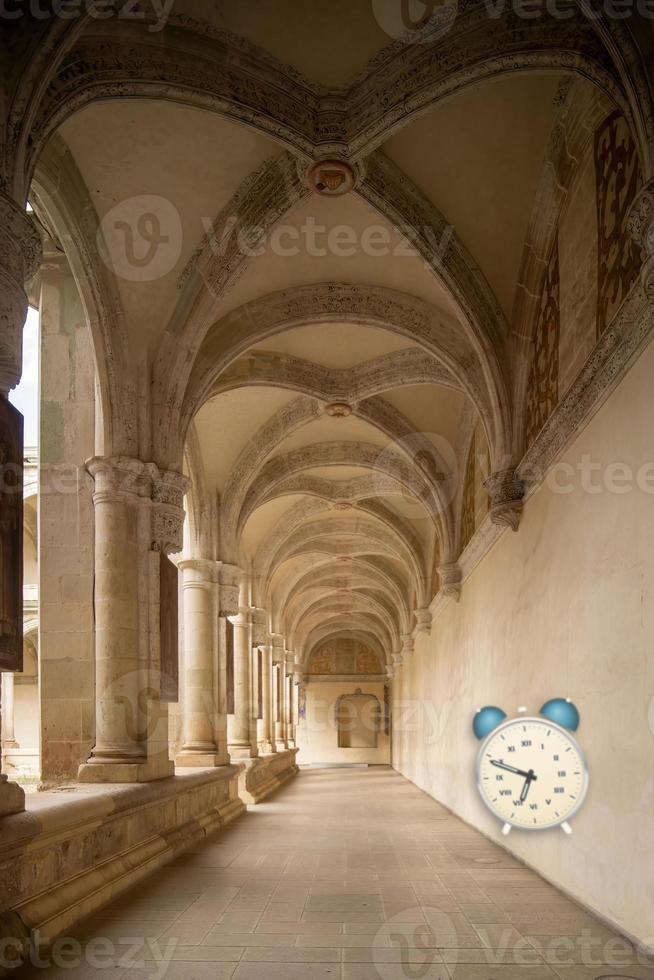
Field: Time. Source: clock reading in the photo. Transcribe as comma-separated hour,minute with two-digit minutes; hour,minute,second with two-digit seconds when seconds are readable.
6,49
